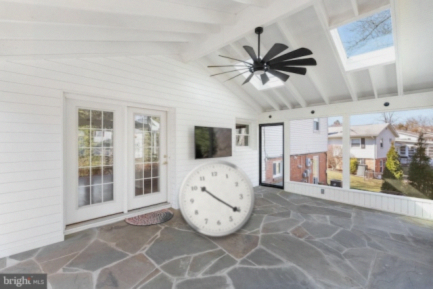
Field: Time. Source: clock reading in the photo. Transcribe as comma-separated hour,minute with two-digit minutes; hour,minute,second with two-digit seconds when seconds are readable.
10,21
